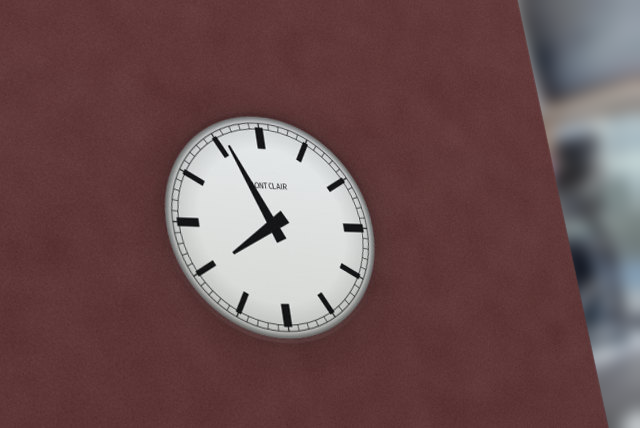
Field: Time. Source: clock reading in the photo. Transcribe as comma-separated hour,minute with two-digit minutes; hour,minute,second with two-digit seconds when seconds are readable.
7,56
